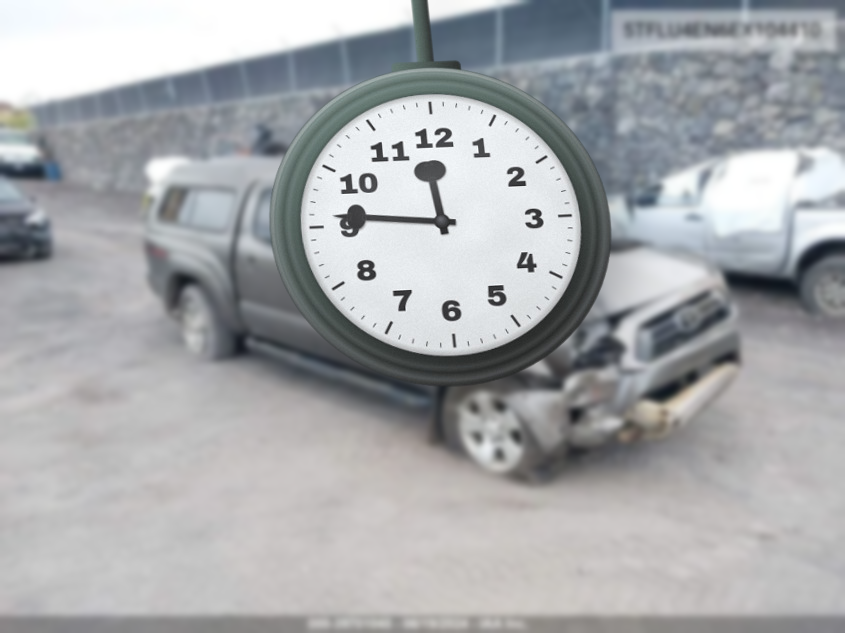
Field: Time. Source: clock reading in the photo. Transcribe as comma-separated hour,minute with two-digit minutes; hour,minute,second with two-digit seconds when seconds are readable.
11,46
